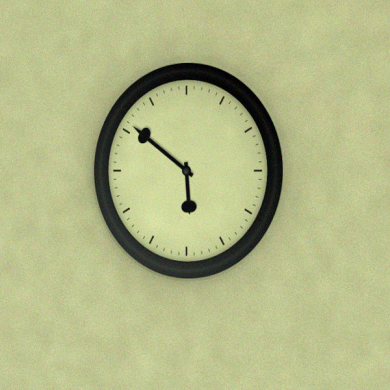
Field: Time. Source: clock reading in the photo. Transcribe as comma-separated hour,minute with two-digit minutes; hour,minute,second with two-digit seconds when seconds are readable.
5,51
